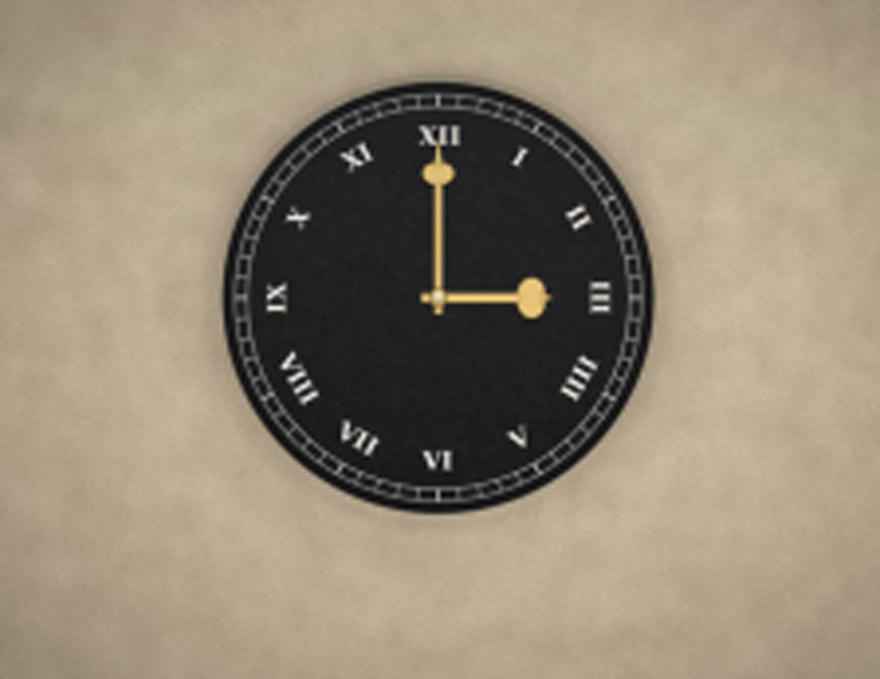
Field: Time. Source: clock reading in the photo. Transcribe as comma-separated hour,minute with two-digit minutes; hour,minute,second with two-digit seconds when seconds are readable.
3,00
